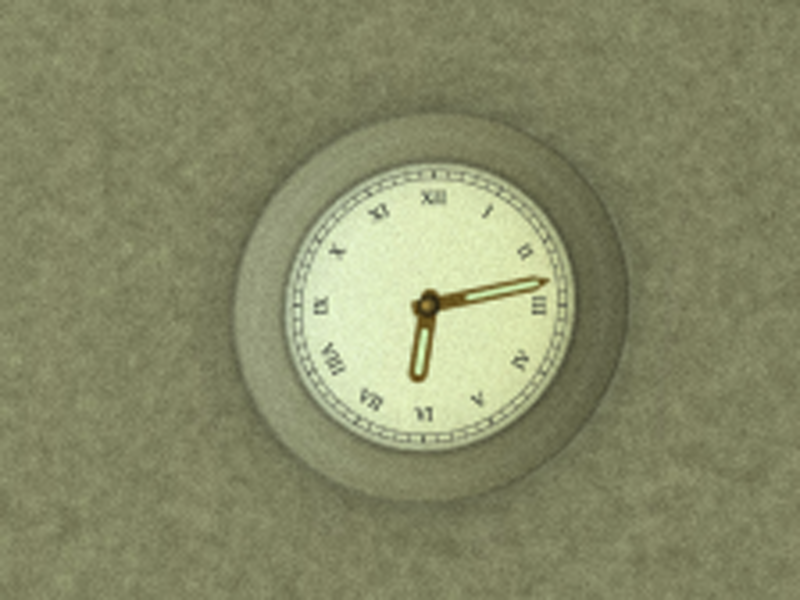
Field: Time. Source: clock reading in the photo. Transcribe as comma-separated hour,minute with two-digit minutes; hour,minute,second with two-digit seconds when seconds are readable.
6,13
